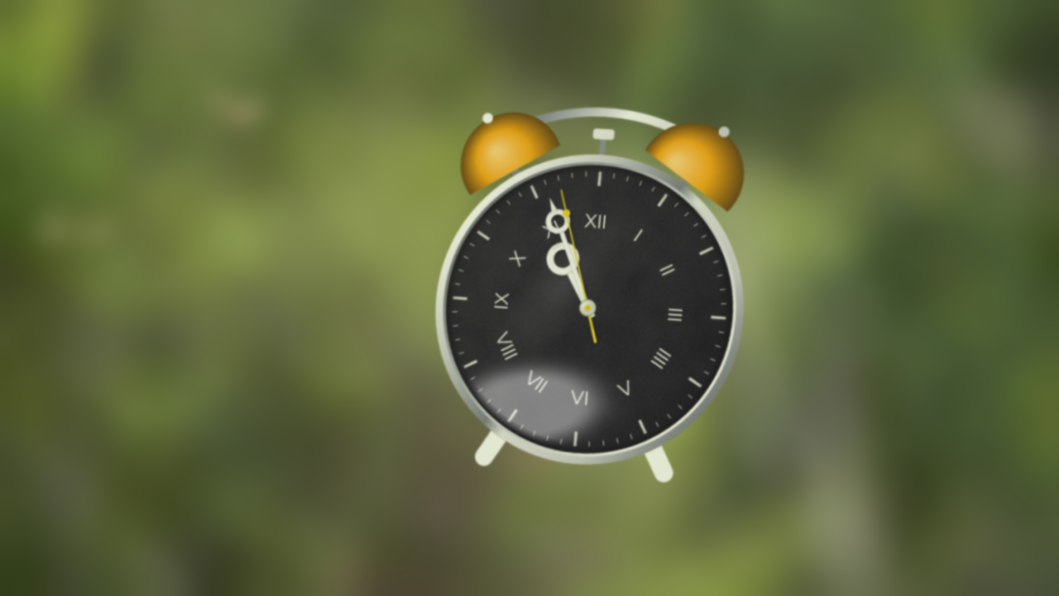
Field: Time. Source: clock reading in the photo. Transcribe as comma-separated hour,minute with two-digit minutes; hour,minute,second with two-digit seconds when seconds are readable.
10,55,57
